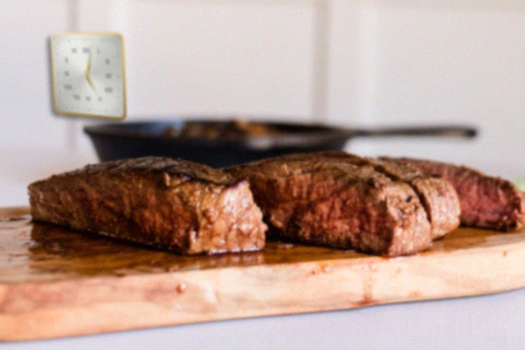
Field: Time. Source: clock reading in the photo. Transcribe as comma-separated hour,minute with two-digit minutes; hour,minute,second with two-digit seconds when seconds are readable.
5,02
